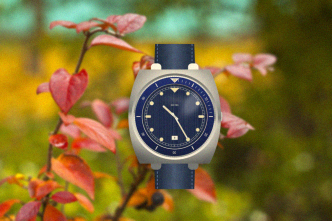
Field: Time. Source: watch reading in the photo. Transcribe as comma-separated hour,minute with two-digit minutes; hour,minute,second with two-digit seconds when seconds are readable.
10,25
